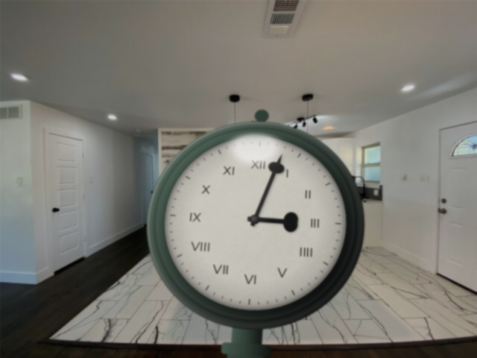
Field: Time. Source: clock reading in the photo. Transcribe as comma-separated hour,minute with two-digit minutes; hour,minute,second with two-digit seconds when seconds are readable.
3,03
